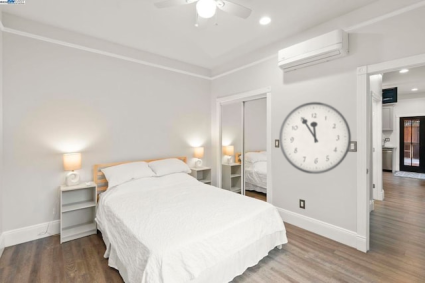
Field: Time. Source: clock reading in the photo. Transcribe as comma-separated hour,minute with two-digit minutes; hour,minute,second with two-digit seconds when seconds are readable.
11,55
